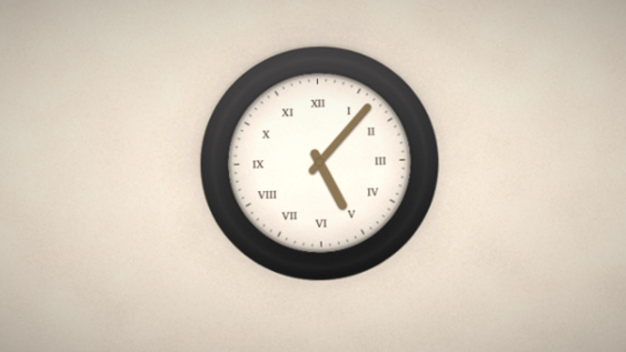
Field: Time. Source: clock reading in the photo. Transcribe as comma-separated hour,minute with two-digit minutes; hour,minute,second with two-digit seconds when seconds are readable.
5,07
